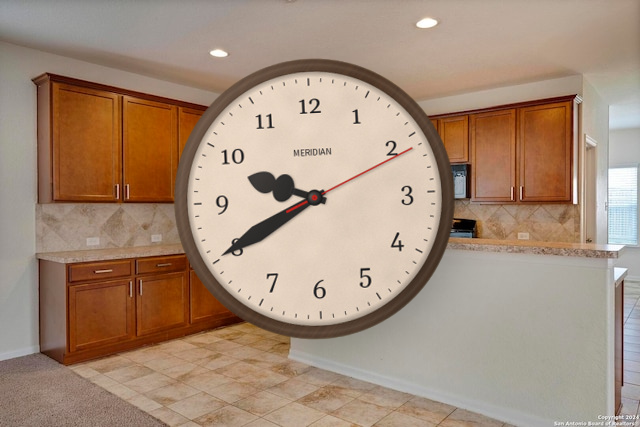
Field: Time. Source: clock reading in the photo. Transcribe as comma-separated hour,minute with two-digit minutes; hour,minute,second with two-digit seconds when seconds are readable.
9,40,11
